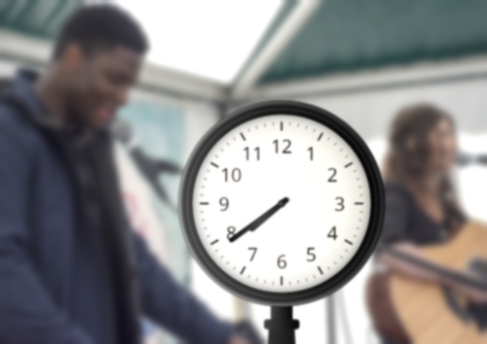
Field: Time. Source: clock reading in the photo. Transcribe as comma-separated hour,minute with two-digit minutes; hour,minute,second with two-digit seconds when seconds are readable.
7,39
